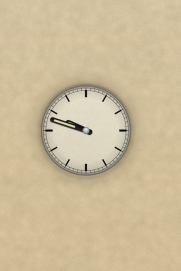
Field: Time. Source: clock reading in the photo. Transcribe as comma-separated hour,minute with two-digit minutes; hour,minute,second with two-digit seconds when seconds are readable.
9,48
